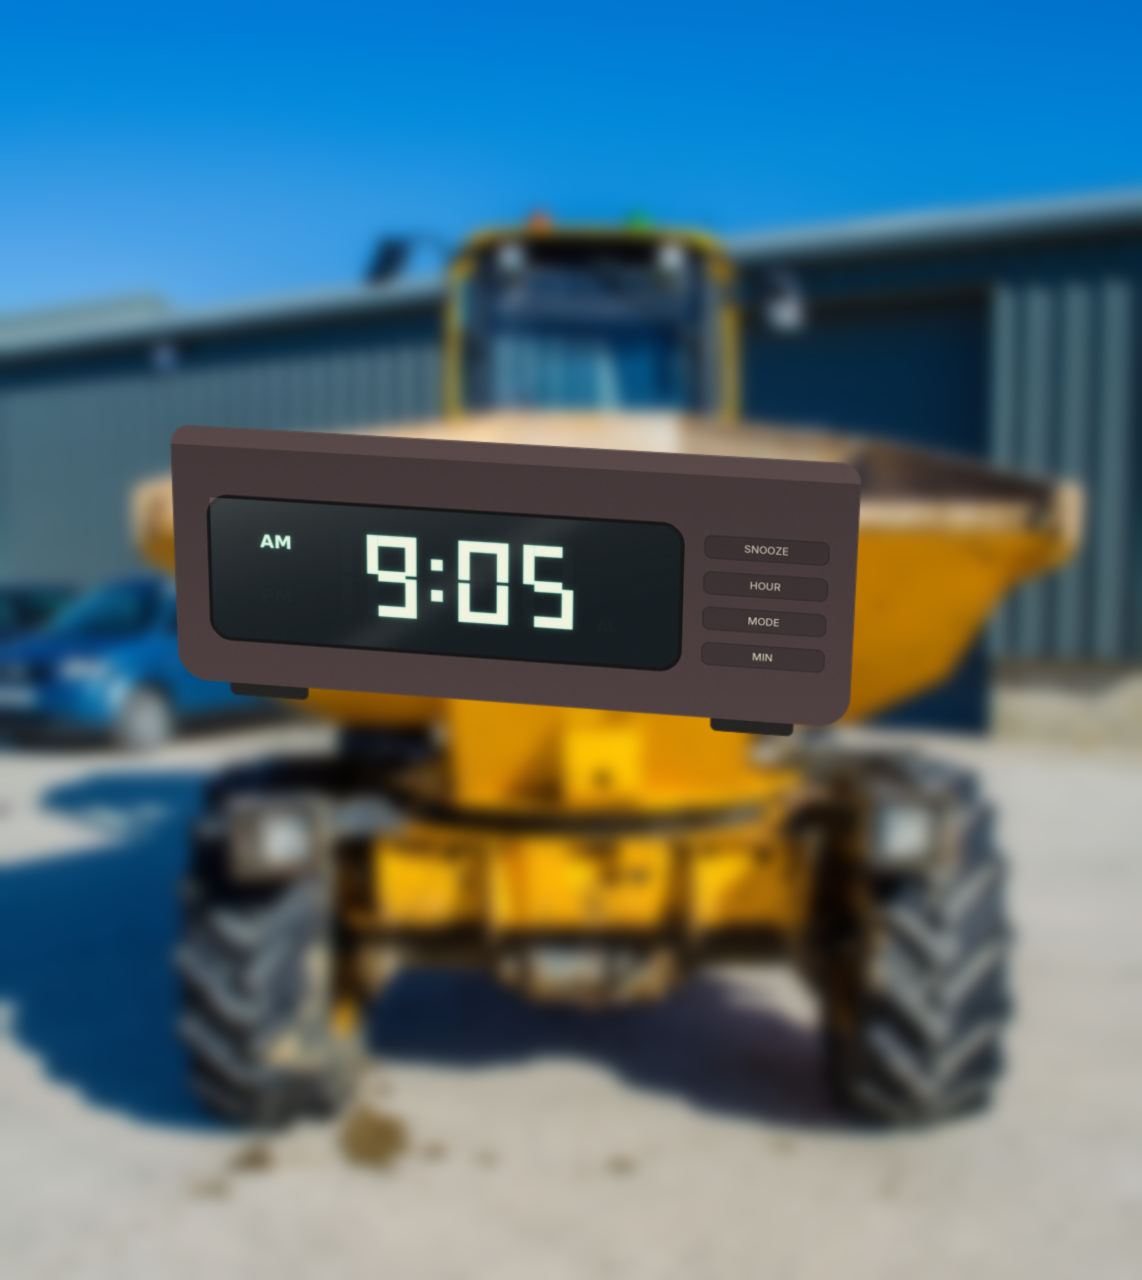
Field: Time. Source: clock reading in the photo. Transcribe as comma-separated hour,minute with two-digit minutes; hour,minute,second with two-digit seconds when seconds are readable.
9,05
